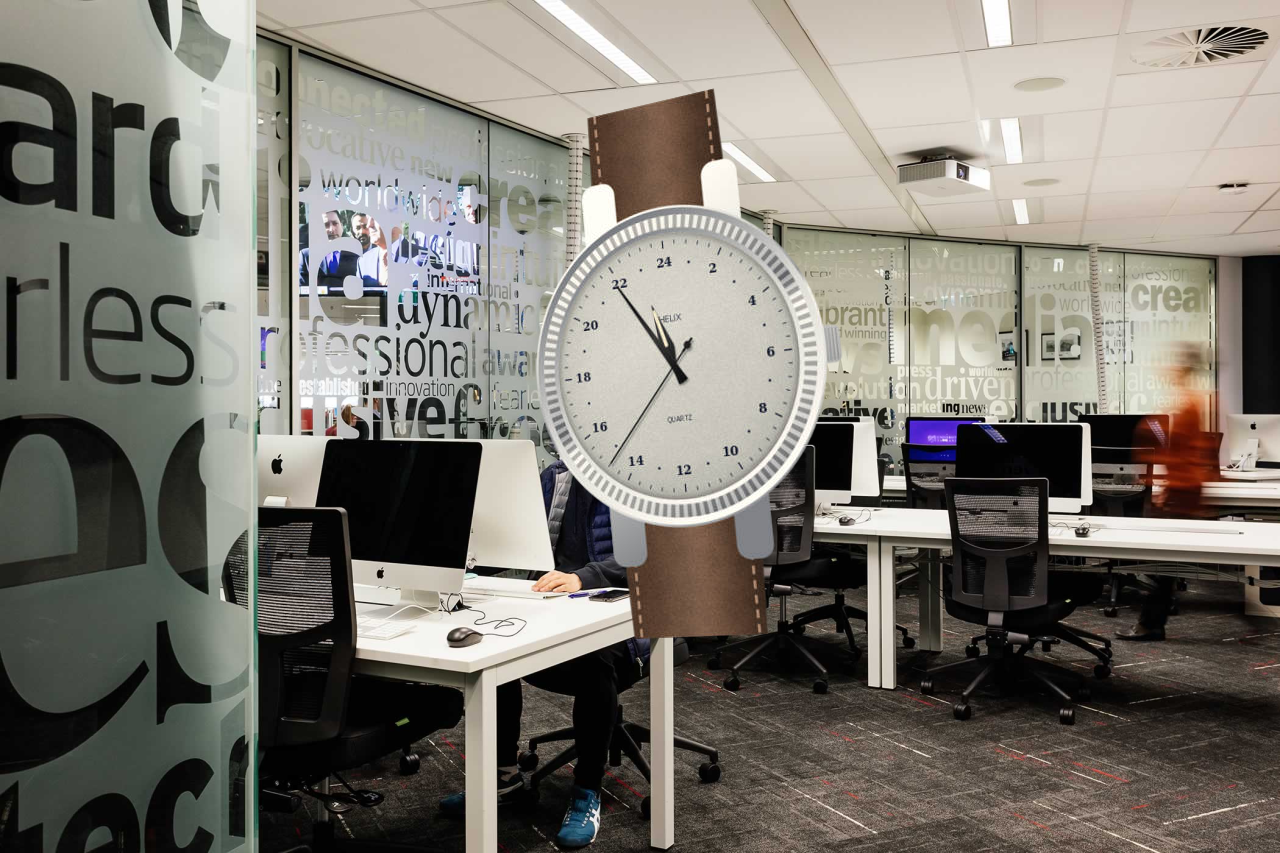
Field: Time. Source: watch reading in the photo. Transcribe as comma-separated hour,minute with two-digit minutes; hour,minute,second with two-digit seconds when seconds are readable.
22,54,37
